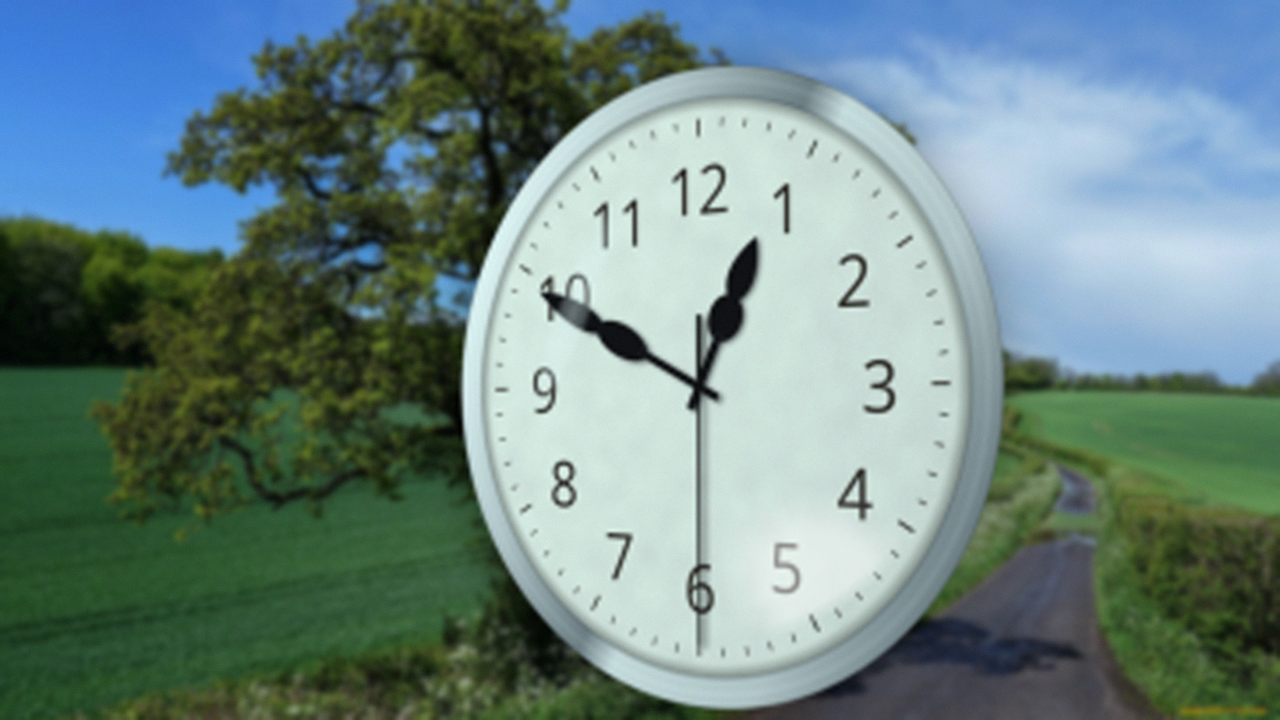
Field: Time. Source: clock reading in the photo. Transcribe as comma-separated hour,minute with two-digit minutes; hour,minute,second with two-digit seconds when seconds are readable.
12,49,30
